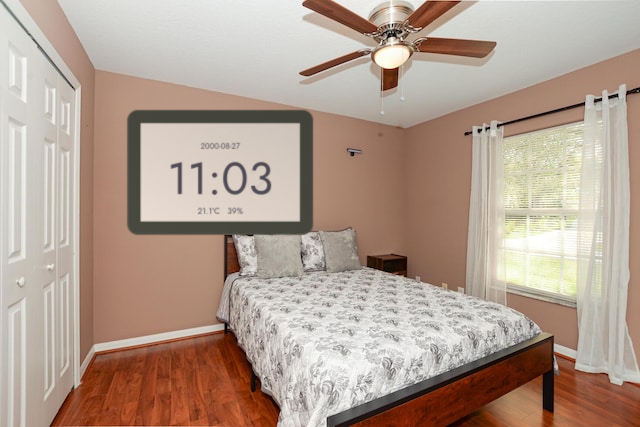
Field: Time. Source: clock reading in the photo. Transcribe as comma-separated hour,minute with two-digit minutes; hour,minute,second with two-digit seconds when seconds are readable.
11,03
